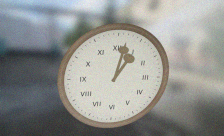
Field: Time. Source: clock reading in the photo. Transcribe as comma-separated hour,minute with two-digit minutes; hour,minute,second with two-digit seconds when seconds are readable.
1,02
